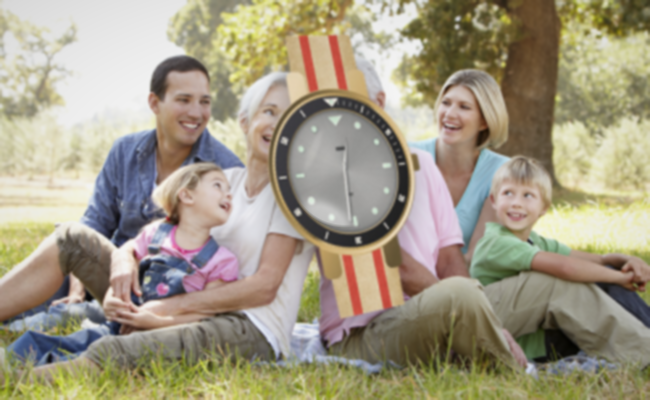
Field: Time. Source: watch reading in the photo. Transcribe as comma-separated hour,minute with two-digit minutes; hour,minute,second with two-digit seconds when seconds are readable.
12,31
